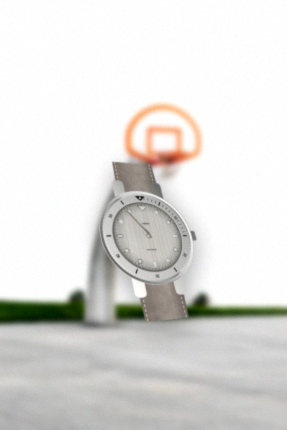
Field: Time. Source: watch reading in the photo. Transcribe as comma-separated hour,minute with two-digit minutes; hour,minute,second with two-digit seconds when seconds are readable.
10,54
